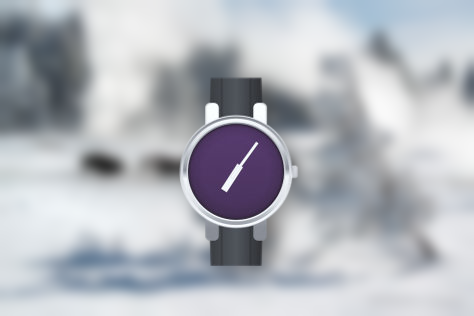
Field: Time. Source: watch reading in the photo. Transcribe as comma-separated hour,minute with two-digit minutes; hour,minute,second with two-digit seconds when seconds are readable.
7,06
